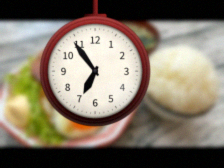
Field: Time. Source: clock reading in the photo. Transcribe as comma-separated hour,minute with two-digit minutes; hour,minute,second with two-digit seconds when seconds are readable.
6,54
